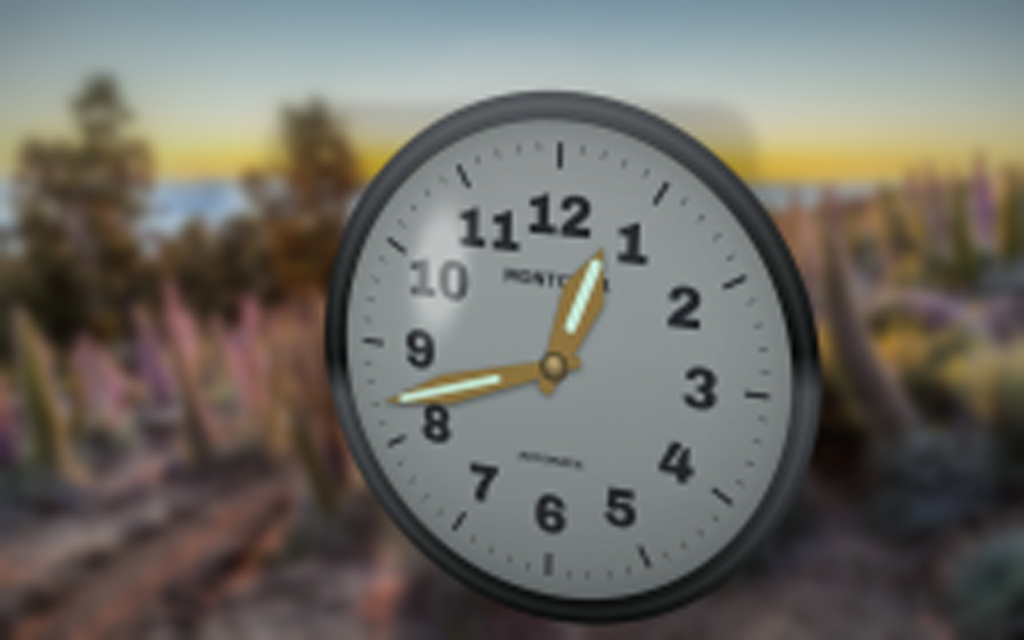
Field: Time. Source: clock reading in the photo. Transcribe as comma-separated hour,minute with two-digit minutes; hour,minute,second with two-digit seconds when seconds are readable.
12,42
